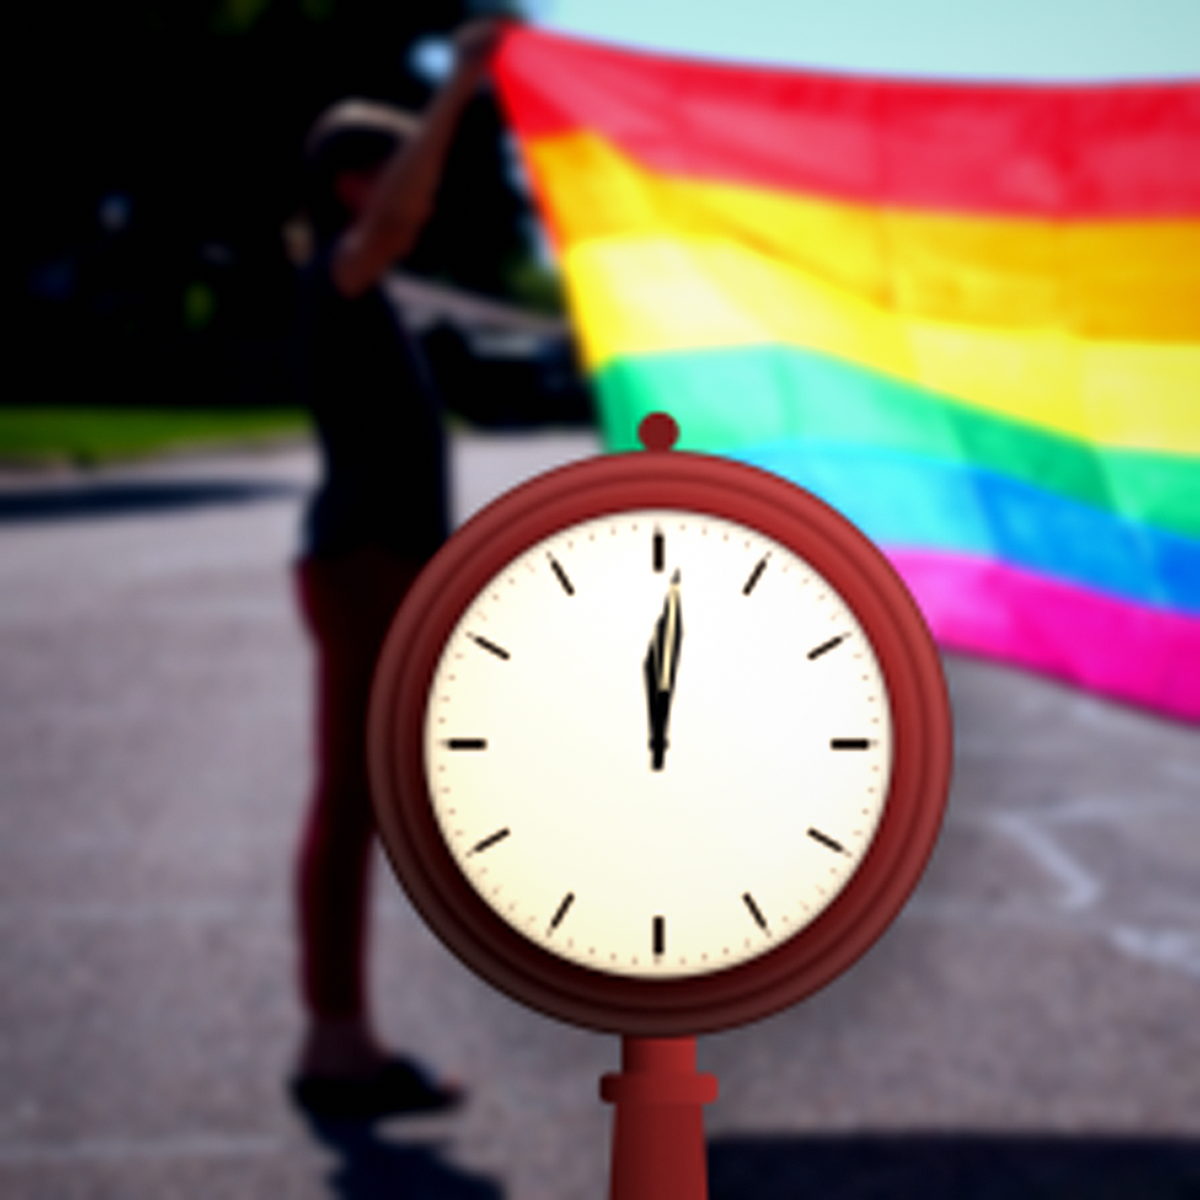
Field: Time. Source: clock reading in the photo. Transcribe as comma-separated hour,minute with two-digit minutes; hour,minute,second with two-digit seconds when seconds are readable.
12,01
